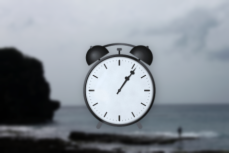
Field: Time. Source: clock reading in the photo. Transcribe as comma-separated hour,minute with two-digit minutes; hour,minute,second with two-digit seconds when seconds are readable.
1,06
